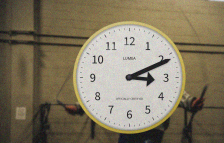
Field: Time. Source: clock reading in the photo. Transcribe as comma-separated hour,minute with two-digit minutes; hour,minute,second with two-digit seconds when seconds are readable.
3,11
